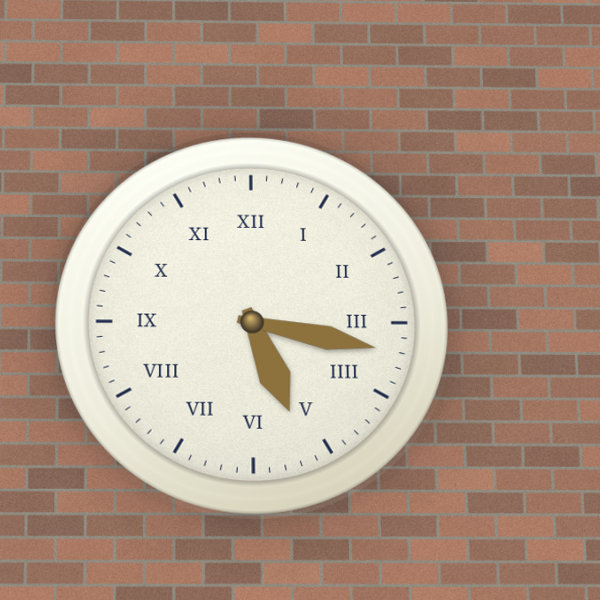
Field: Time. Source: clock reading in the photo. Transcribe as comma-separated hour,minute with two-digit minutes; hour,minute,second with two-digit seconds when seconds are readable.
5,17
